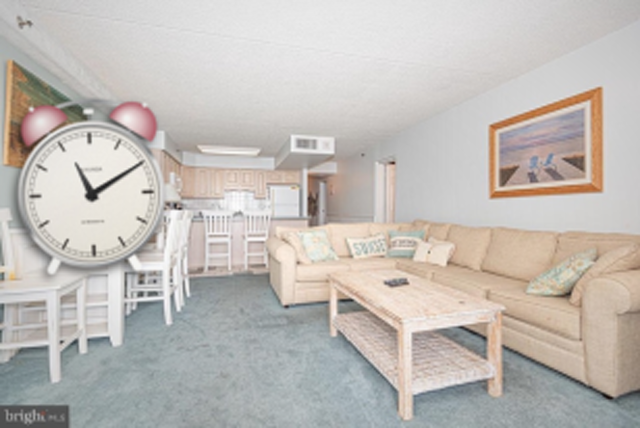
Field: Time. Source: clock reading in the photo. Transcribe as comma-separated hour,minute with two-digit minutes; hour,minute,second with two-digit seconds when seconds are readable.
11,10
